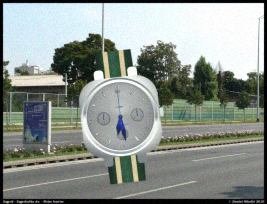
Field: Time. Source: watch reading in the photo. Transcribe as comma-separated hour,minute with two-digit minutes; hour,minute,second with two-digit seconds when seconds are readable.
6,29
